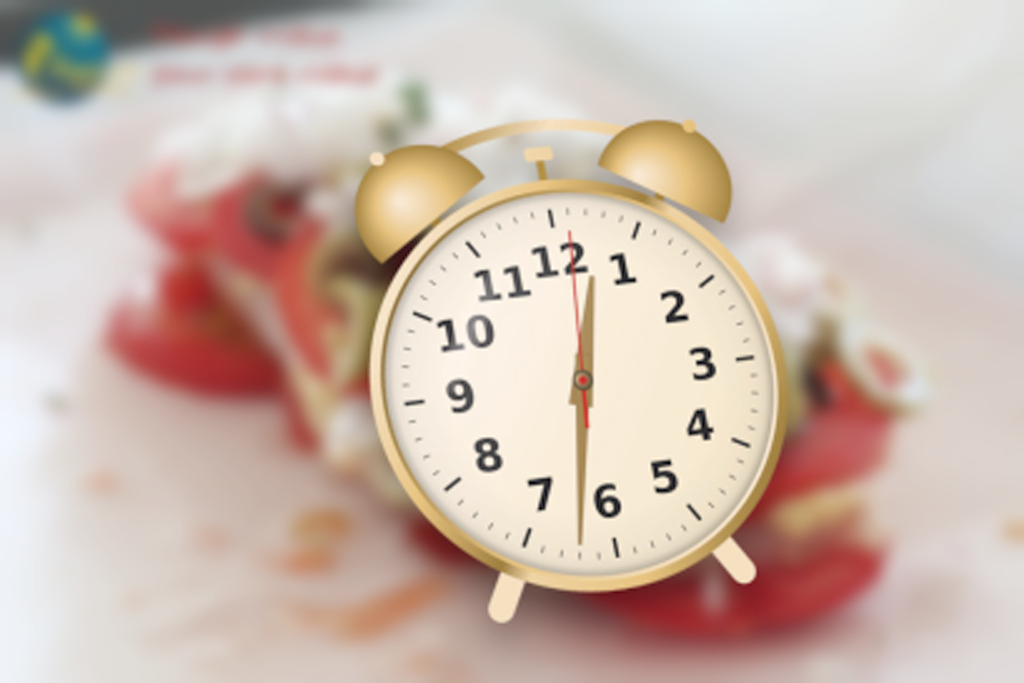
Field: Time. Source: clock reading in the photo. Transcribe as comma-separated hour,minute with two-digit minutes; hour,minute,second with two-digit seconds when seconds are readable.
12,32,01
